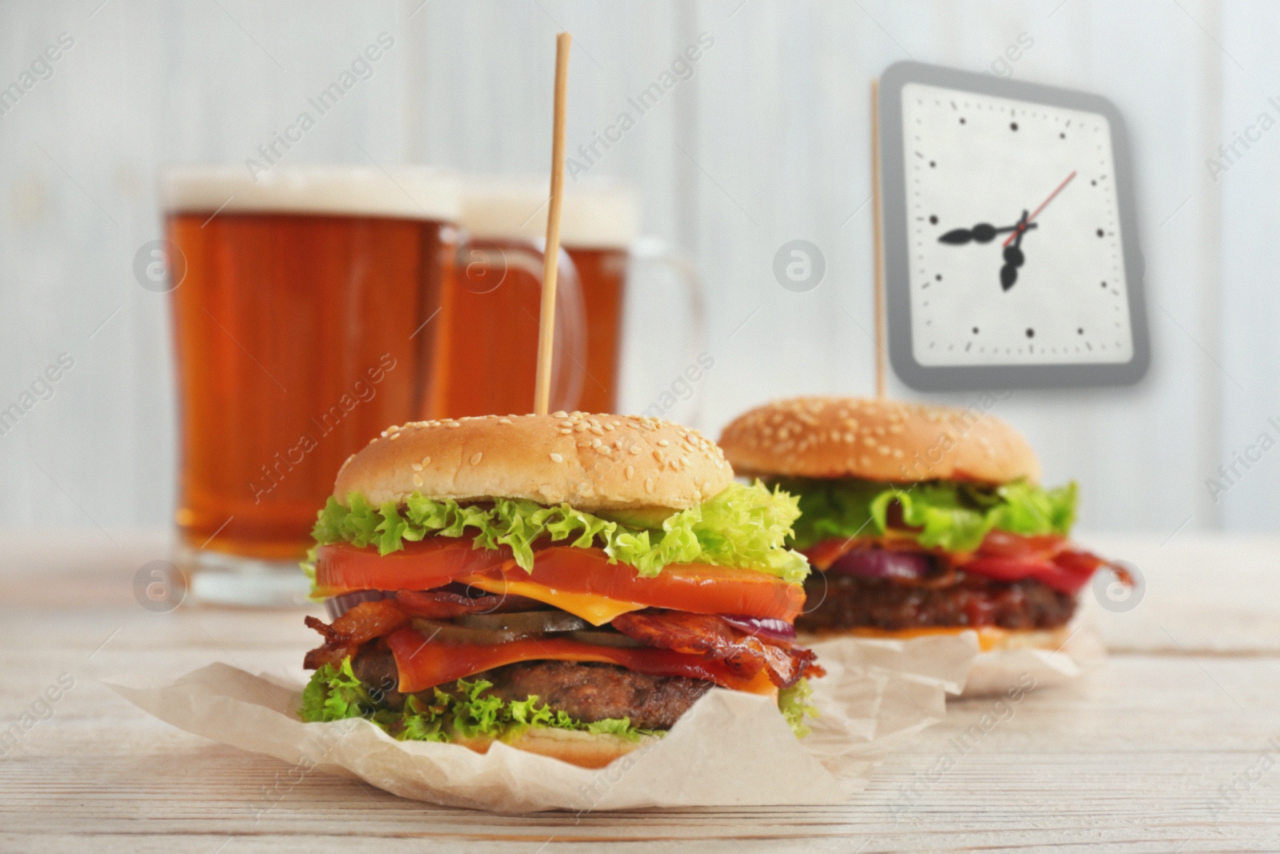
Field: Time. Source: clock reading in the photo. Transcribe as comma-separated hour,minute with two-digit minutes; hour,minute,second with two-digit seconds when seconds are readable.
6,43,08
